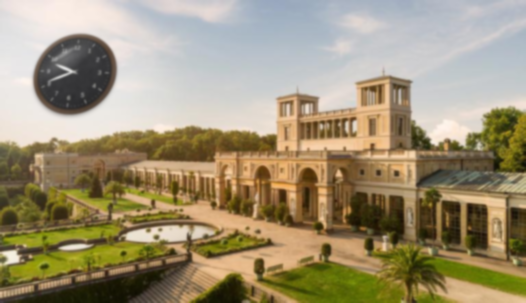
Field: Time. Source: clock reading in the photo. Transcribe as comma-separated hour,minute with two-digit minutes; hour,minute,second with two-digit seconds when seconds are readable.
9,41
